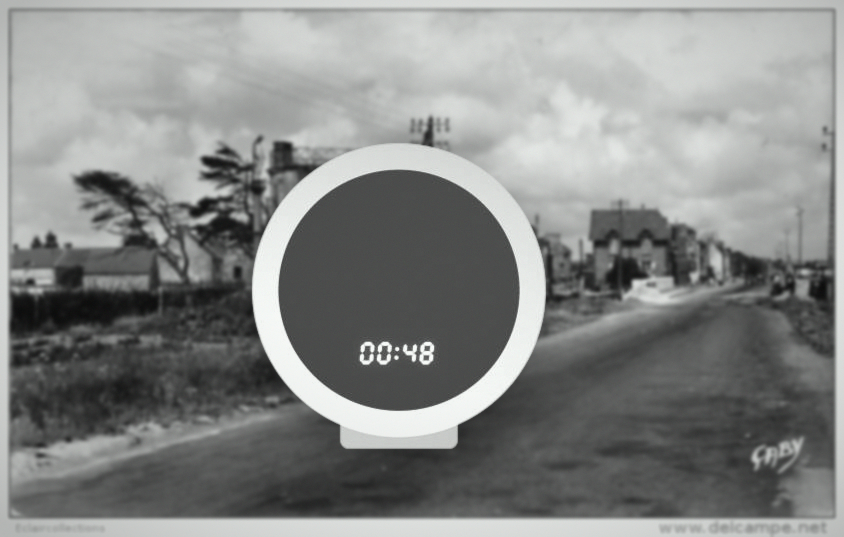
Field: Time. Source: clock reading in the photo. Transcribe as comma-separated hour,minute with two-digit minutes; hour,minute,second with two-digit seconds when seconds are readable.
0,48
